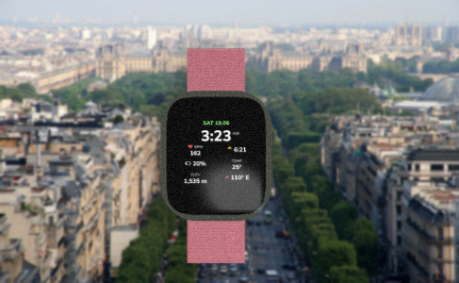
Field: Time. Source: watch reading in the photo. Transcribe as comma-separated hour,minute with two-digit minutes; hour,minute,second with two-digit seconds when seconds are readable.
3,23
